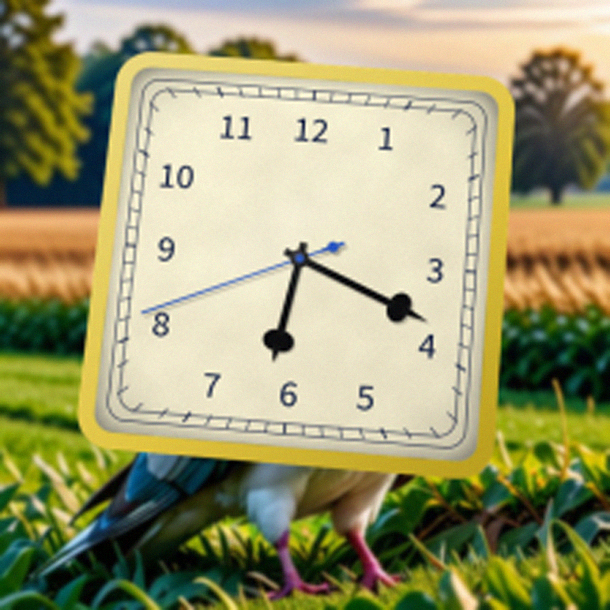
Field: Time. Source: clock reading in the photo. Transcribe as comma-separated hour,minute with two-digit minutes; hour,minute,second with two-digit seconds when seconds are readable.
6,18,41
